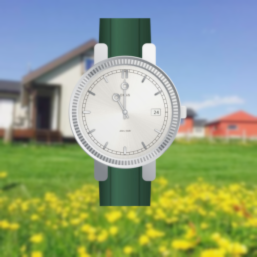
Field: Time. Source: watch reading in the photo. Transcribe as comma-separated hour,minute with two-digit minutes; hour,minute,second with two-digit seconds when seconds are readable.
11,00
